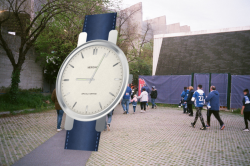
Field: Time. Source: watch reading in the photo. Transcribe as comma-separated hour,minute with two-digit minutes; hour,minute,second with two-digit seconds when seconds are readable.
9,04
